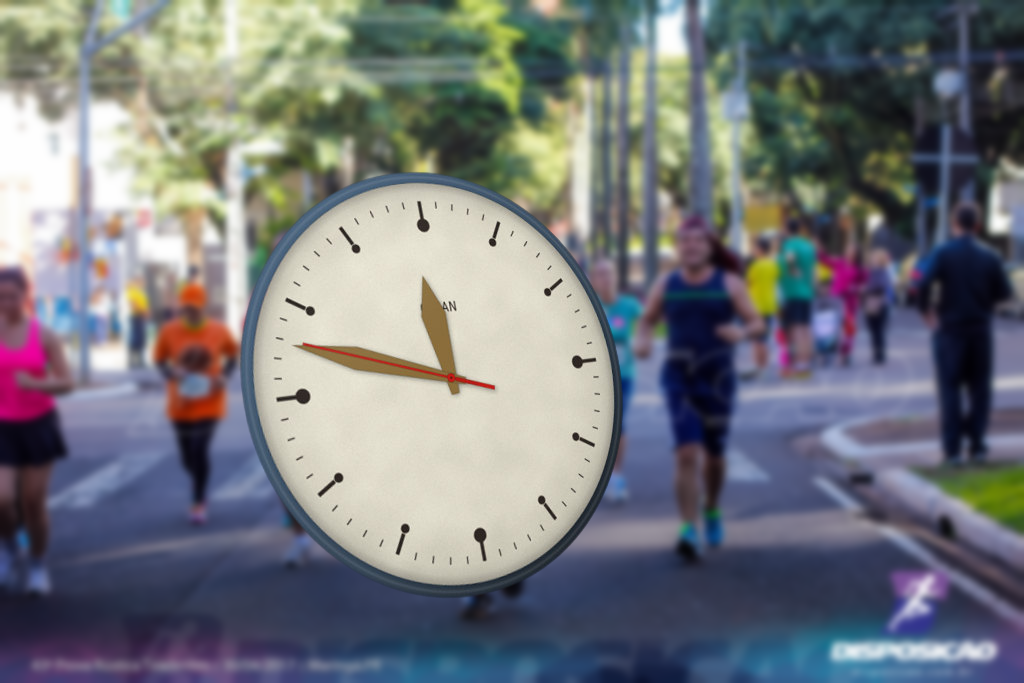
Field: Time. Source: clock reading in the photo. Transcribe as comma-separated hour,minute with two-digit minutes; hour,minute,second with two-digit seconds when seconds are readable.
11,47,48
